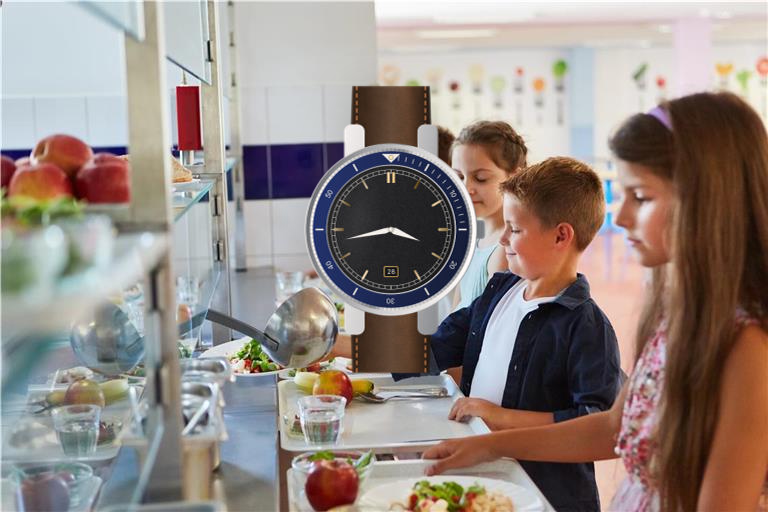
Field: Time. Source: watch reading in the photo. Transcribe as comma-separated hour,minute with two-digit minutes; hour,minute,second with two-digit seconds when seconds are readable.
3,43
